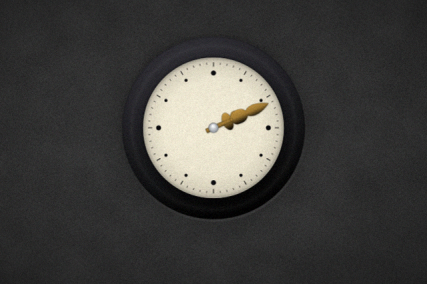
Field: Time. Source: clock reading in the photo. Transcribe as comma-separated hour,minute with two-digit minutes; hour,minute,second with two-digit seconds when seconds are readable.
2,11
